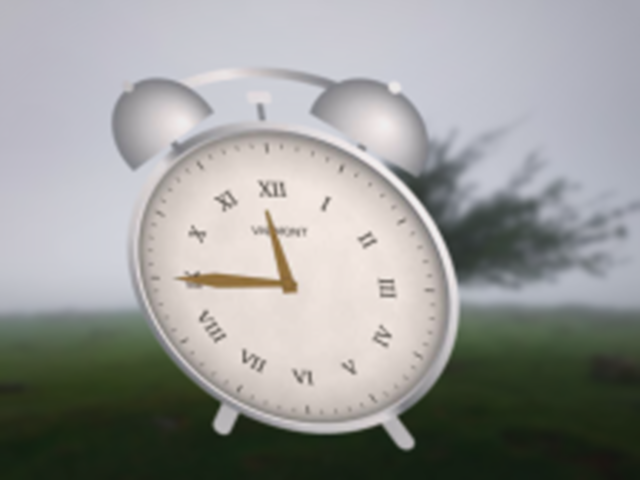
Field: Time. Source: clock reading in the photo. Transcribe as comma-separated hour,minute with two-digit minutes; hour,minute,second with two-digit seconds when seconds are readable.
11,45
